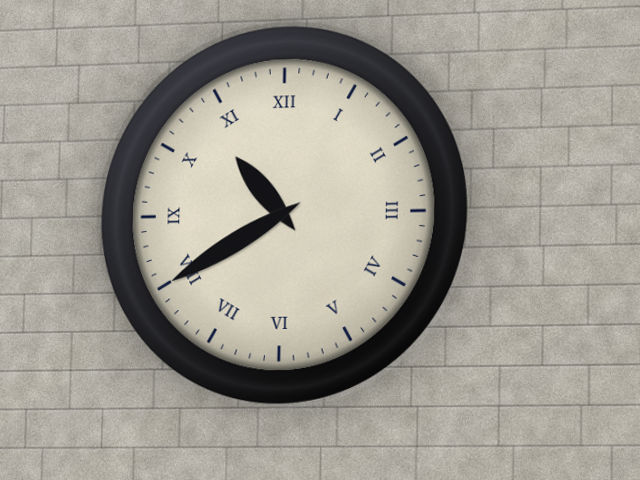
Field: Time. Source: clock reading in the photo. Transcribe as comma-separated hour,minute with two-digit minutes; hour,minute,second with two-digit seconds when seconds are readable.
10,40
